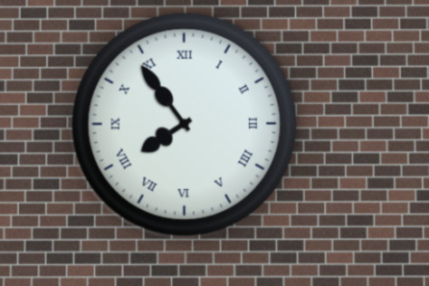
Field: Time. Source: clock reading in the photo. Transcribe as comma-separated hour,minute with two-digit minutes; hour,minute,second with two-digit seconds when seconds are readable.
7,54
